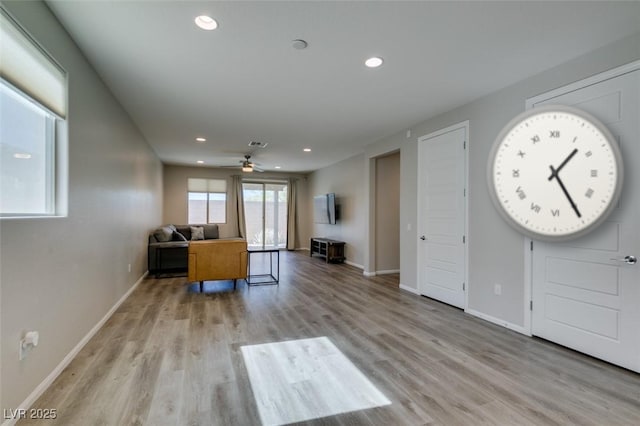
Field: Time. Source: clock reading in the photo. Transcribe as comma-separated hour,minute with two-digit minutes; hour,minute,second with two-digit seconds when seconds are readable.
1,25
